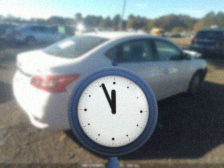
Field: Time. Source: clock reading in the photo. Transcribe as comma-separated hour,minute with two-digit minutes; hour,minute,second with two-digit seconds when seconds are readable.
11,56
